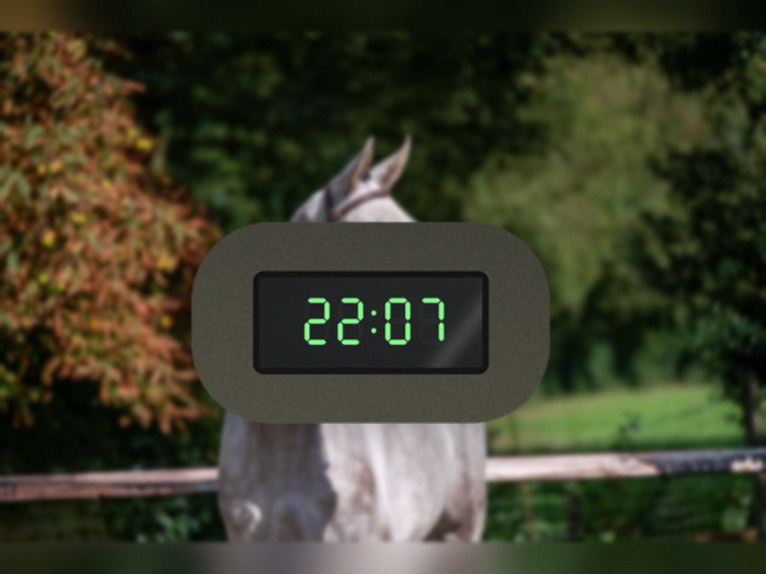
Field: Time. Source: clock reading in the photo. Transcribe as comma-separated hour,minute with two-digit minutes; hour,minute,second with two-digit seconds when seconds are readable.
22,07
